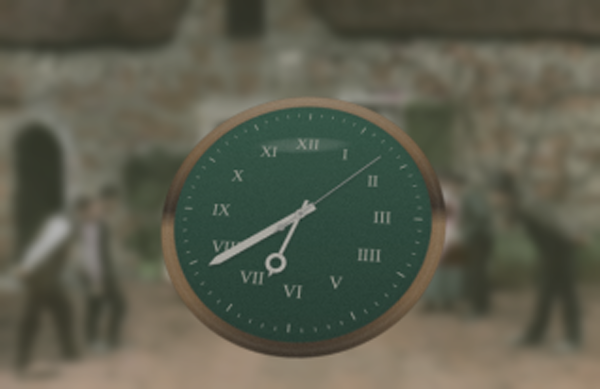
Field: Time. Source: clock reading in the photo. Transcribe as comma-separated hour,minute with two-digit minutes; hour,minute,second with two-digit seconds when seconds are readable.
6,39,08
